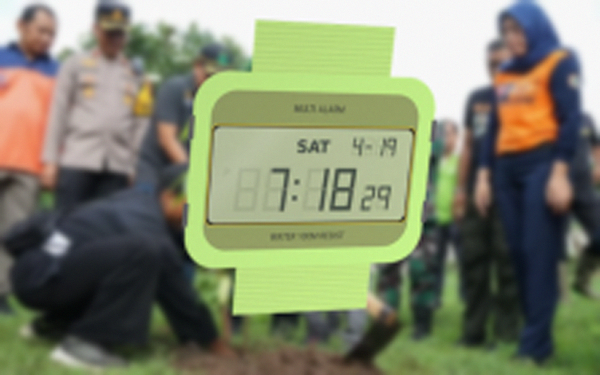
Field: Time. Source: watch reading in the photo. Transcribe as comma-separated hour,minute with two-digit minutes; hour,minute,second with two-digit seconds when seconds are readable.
7,18,29
